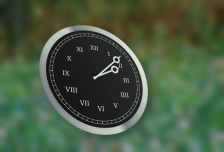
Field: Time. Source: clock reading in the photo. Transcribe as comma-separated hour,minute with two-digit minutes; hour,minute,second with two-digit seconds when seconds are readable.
2,08
